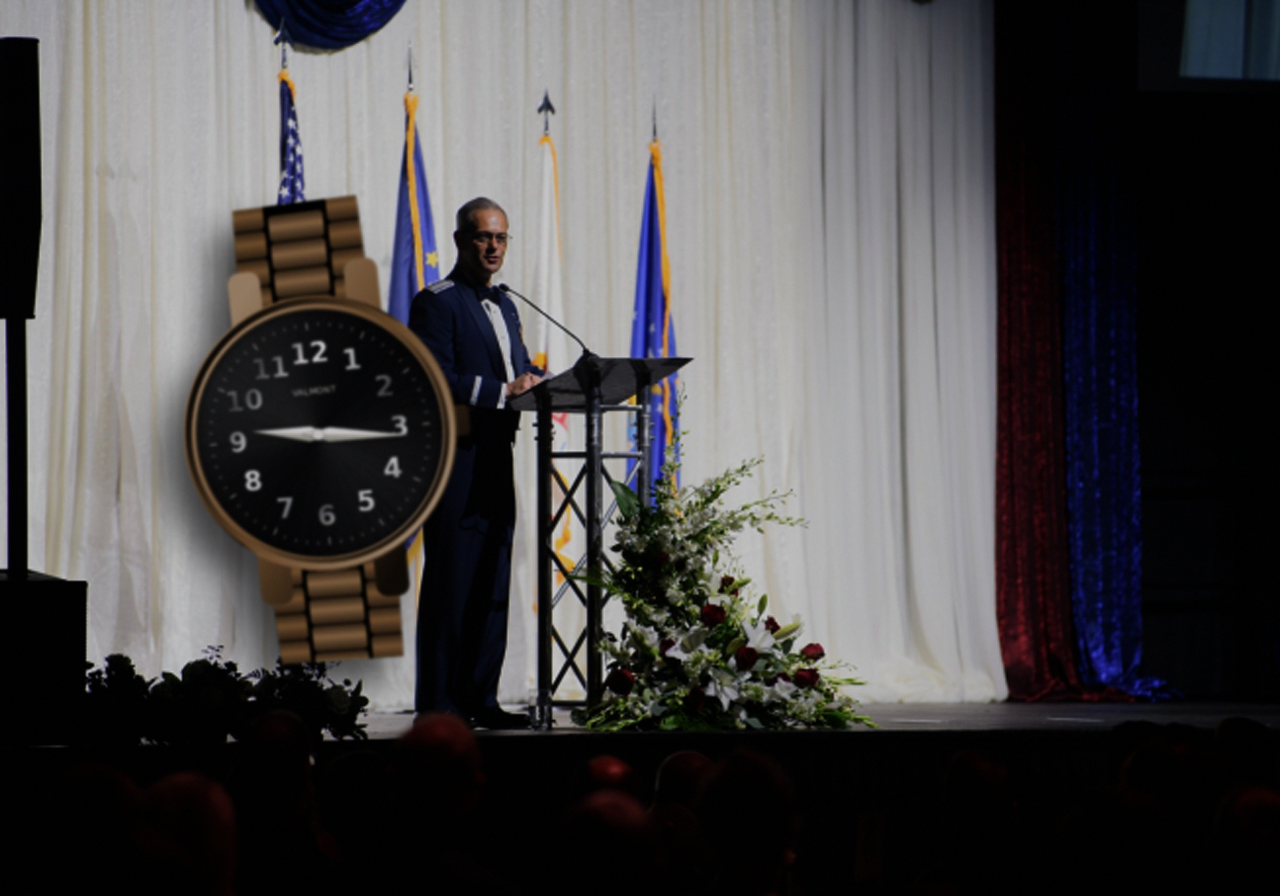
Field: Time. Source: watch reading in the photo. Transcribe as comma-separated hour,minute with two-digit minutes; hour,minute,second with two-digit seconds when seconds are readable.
9,16
